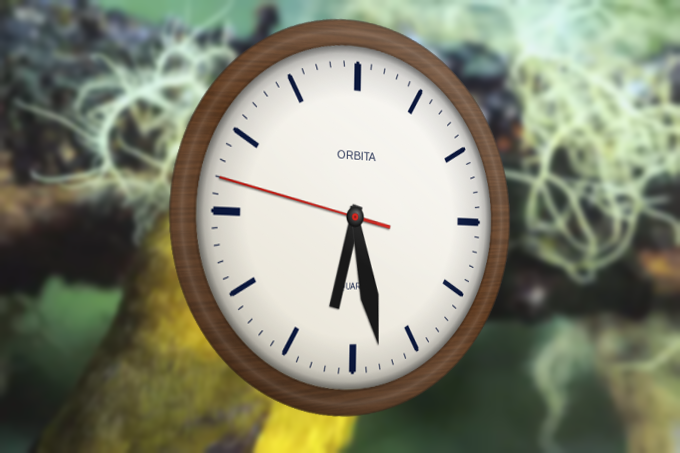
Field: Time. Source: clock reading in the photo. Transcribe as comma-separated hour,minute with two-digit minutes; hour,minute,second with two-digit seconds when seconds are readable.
6,27,47
